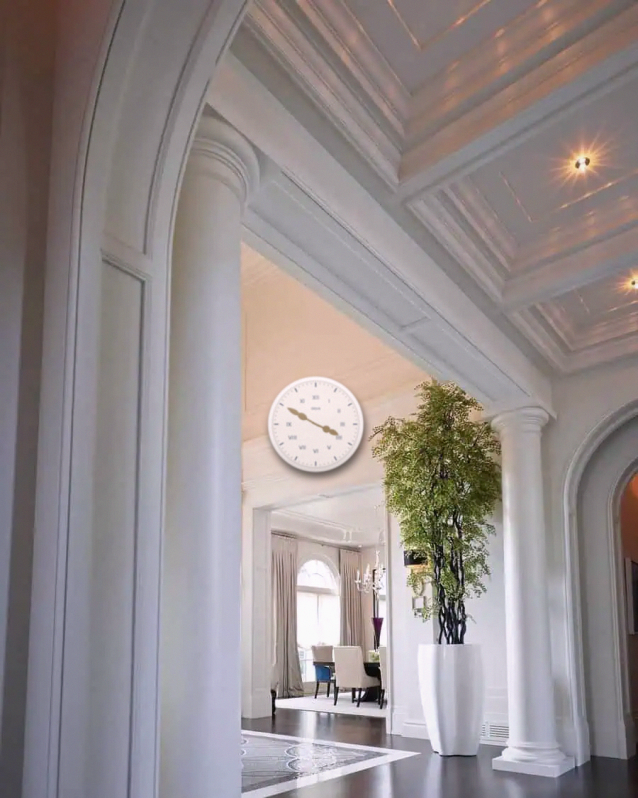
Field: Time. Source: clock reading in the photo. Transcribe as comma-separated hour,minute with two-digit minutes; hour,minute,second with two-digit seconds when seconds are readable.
3,50
